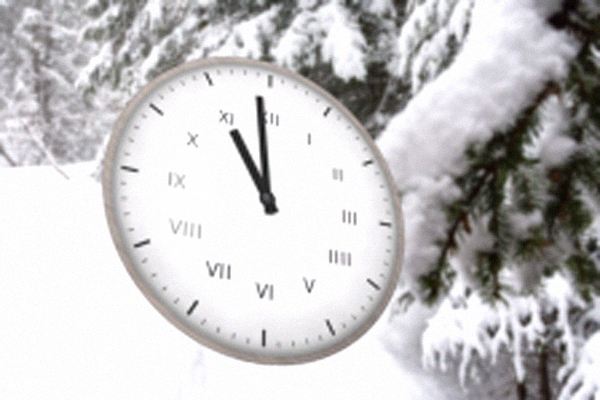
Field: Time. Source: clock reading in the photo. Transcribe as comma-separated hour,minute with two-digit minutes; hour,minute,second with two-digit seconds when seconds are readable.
10,59
